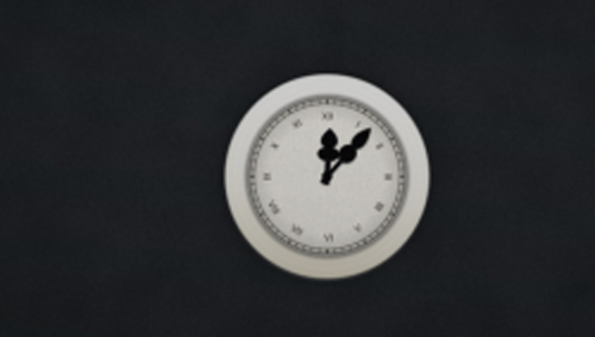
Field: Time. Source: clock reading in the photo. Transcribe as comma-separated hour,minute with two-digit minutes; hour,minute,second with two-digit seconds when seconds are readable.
12,07
